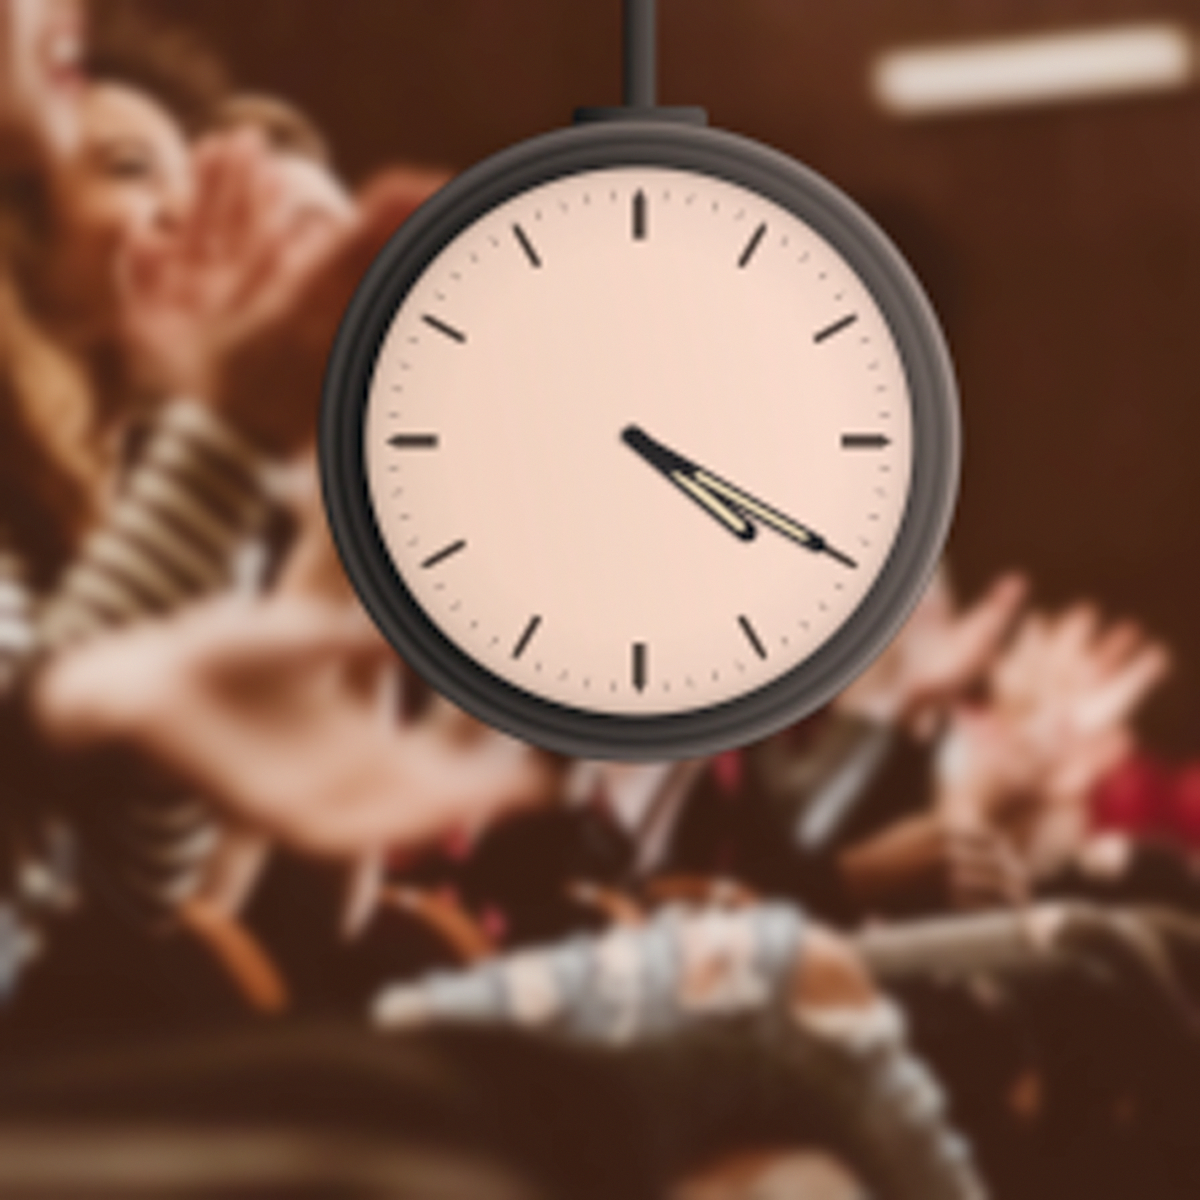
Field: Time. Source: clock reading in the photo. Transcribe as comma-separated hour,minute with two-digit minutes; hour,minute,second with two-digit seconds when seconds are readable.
4,20
